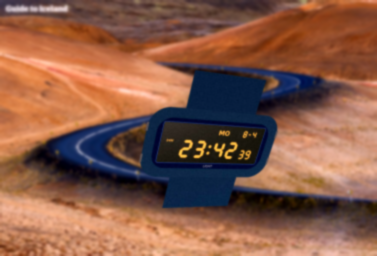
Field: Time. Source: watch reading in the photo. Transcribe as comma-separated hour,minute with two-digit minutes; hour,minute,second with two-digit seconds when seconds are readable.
23,42
